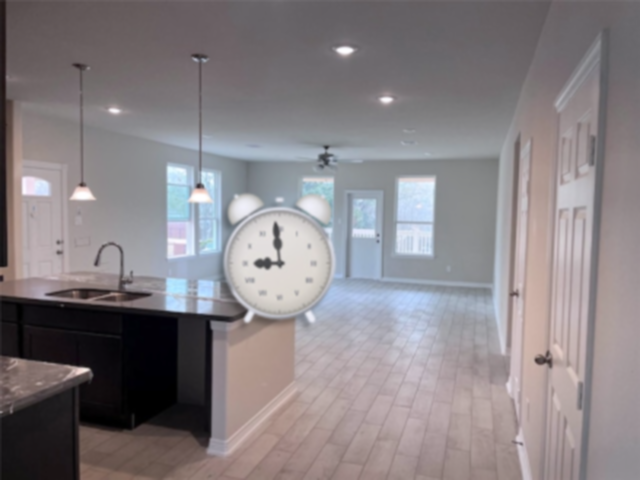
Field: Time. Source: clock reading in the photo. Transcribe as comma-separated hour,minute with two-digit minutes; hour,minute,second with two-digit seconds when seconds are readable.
8,59
